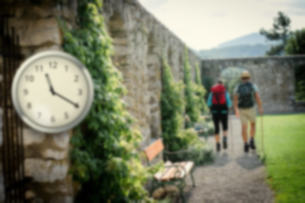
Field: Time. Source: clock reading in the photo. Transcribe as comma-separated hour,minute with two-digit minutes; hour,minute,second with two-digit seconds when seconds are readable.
11,20
